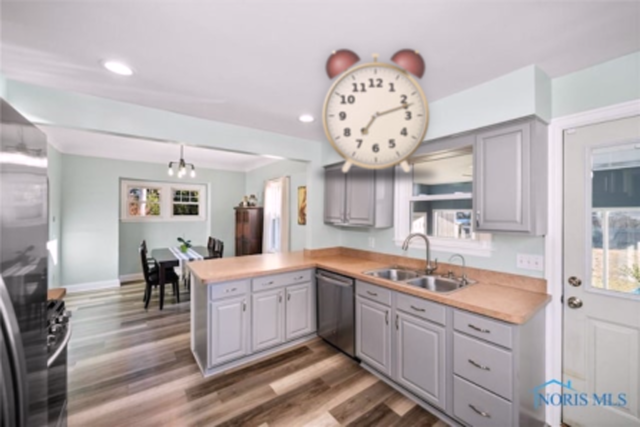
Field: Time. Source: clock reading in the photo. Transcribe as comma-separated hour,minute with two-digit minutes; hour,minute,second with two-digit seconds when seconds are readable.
7,12
